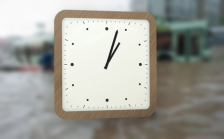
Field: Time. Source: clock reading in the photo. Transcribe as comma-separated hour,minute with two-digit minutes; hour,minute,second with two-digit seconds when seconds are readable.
1,03
